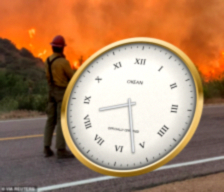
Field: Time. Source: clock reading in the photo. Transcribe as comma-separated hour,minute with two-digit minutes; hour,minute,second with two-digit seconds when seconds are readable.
8,27
